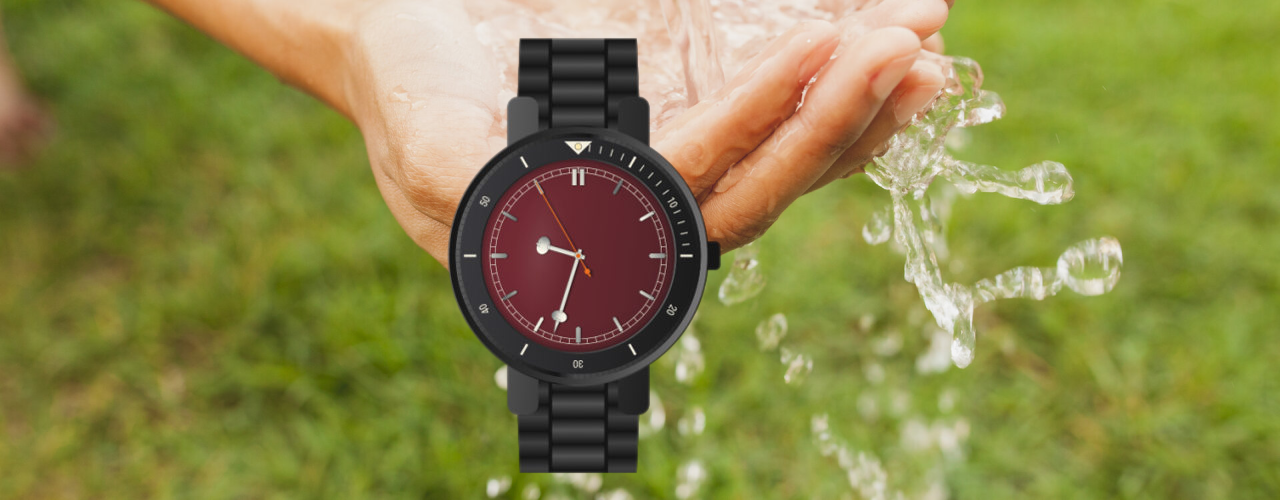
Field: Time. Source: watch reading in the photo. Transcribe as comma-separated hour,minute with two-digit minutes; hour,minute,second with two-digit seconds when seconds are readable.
9,32,55
